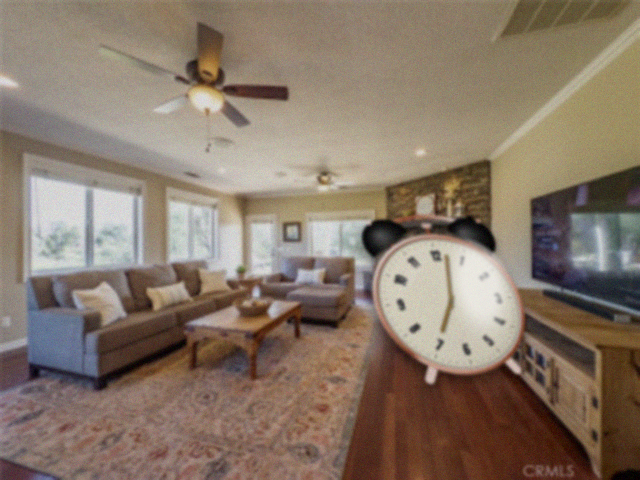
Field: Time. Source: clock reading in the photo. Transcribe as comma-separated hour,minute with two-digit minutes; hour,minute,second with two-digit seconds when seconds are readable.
7,02
